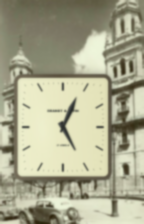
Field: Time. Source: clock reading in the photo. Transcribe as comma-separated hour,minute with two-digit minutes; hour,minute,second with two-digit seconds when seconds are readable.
5,04
